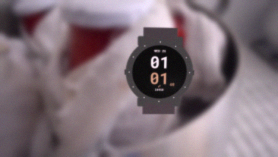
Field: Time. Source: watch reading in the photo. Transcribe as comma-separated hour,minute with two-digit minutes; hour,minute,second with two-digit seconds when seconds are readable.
1,01
